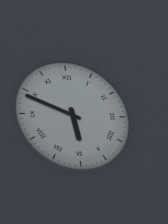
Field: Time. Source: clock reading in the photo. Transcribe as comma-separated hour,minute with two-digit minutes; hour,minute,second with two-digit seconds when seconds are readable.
5,49
